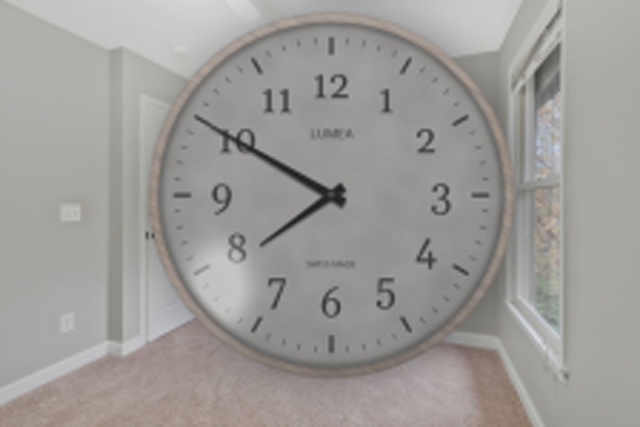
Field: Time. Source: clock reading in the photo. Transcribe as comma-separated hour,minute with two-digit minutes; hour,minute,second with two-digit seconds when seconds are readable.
7,50
